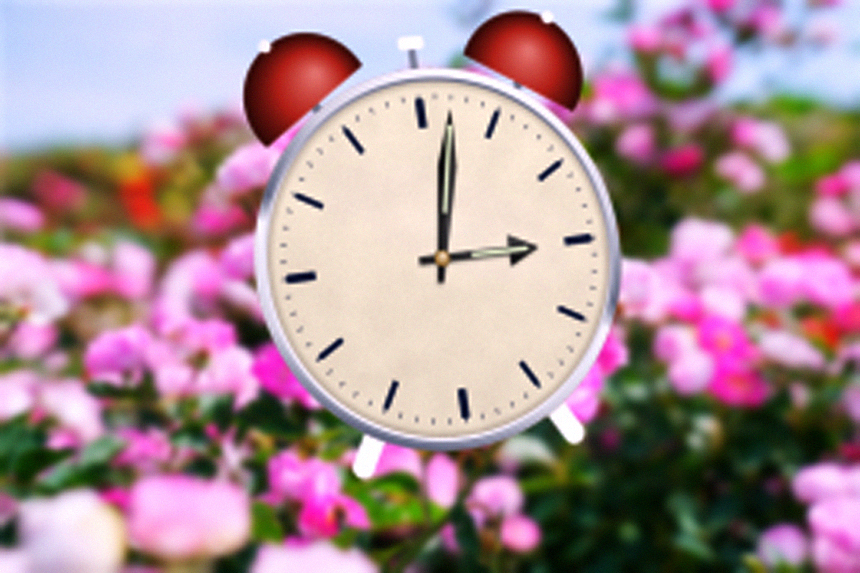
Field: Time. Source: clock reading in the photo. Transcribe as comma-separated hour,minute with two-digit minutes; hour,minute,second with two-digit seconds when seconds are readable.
3,02
